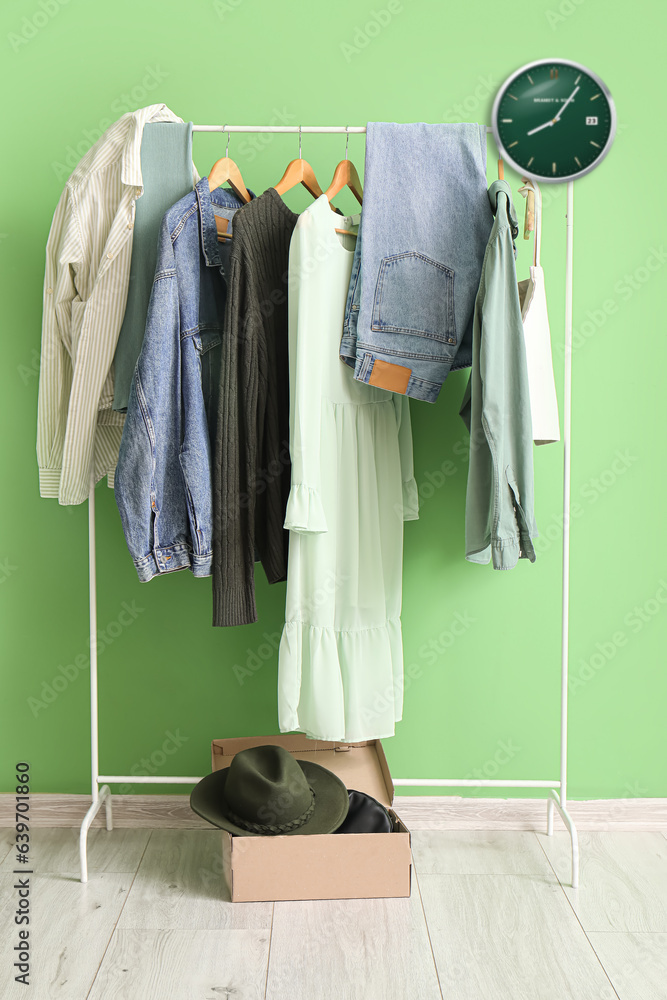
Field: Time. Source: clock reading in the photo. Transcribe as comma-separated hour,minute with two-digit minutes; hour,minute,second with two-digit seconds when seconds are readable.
8,06
